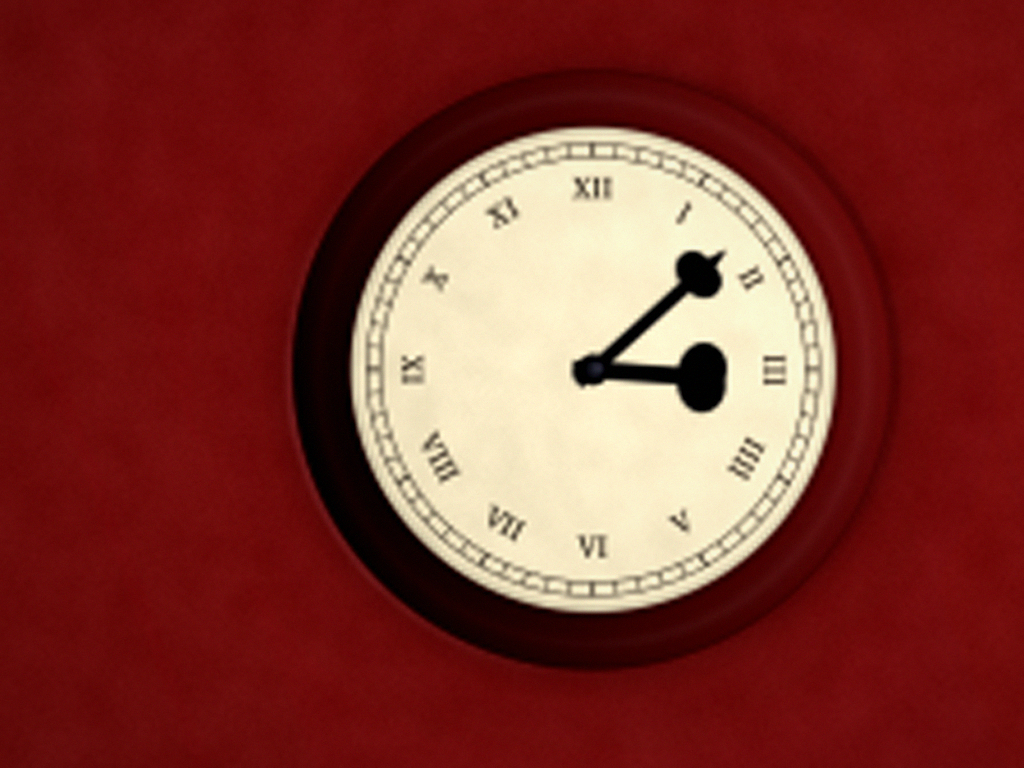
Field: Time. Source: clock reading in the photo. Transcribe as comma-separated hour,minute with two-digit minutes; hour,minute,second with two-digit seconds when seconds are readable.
3,08
